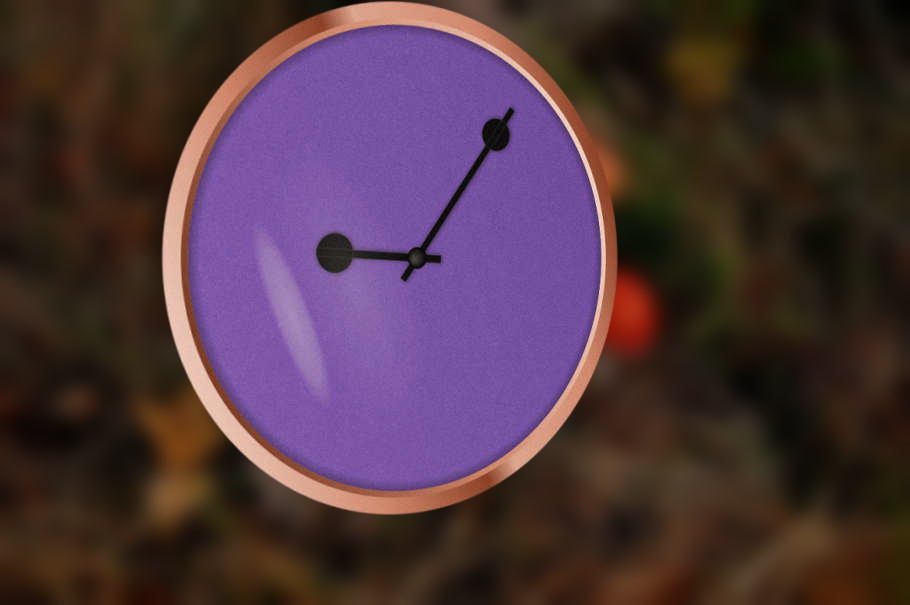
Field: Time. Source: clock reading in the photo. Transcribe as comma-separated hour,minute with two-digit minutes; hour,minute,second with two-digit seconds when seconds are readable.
9,06
